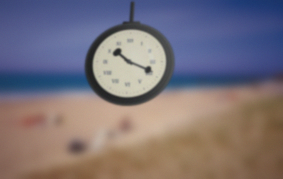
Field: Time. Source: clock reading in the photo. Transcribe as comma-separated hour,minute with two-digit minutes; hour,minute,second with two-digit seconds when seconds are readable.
10,19
